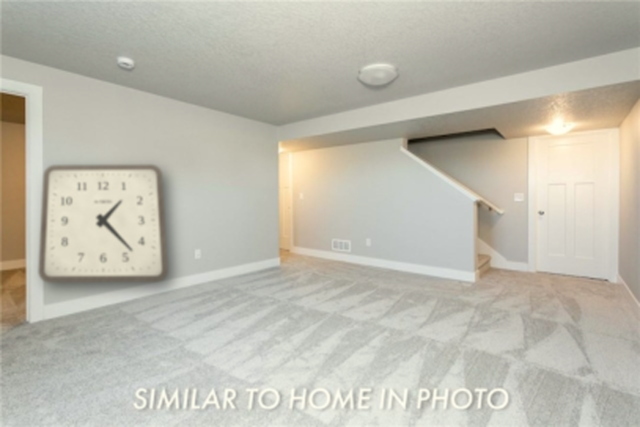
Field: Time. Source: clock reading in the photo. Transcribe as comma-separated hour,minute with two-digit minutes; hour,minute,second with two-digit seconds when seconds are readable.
1,23
